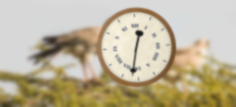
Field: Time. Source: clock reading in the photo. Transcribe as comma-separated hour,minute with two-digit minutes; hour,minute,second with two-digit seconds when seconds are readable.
12,32
